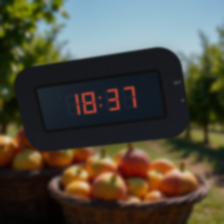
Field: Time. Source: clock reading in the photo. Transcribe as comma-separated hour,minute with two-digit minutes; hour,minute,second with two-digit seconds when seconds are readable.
18,37
